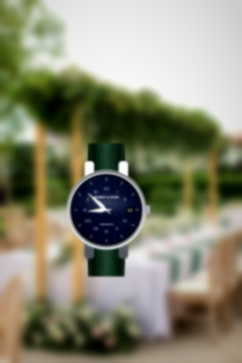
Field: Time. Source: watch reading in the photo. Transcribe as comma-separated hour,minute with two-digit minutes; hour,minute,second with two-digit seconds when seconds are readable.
8,52
